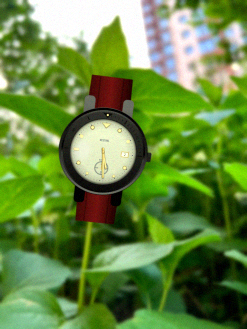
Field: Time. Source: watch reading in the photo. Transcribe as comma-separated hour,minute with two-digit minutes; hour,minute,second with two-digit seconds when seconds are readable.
5,29
